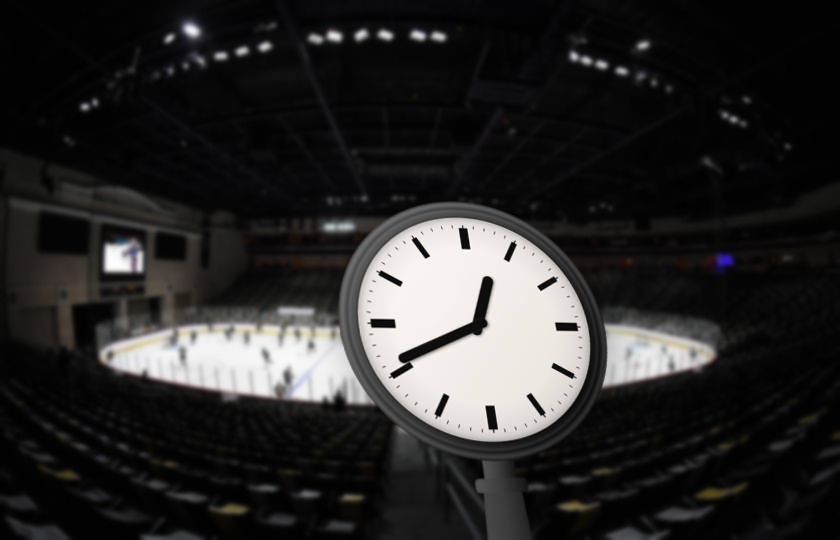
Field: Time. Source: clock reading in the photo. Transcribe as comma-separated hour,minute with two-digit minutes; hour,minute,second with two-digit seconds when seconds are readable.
12,41
